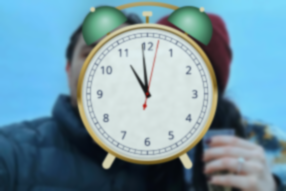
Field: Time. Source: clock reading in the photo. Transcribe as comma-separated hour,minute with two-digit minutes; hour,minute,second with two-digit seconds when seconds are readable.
10,59,02
